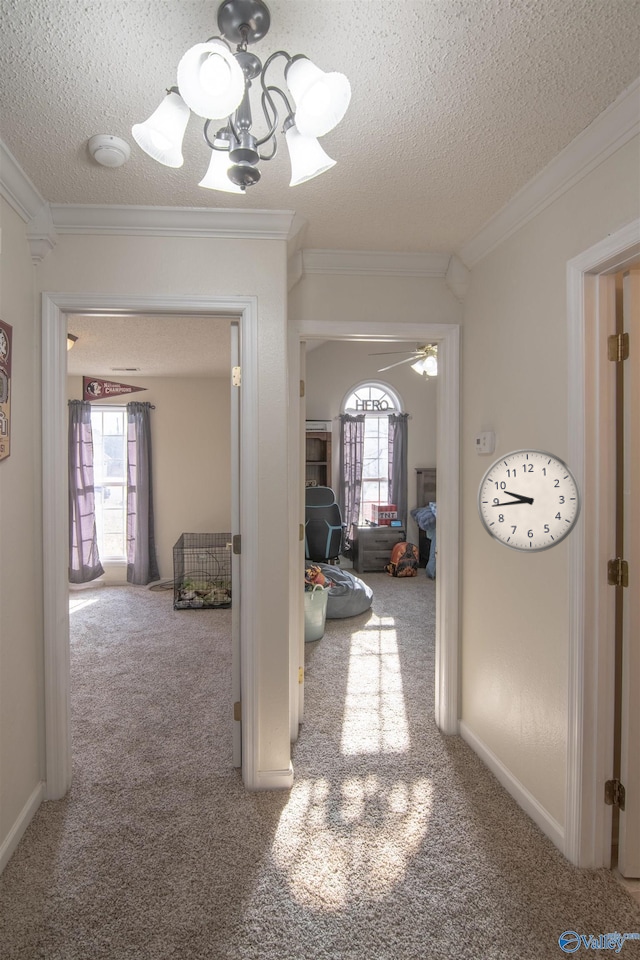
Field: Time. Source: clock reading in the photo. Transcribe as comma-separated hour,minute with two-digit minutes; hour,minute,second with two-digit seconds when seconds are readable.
9,44
